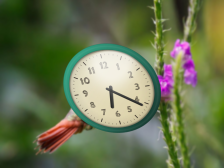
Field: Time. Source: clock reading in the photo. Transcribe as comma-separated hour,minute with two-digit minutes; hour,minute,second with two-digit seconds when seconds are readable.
6,21
